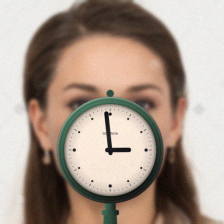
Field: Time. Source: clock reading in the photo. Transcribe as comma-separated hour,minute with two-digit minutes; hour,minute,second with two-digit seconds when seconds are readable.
2,59
